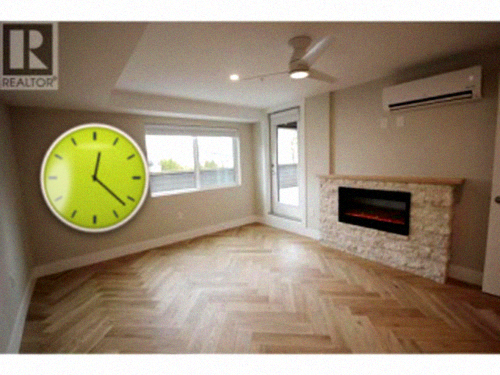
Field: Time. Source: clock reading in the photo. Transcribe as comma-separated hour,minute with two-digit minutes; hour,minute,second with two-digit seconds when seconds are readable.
12,22
